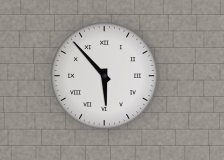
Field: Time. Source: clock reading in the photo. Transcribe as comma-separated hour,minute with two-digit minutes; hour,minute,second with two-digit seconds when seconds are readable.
5,53
